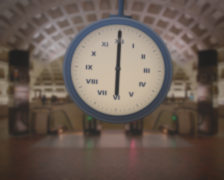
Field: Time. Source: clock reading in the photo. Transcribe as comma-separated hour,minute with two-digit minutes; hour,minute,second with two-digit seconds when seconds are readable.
6,00
